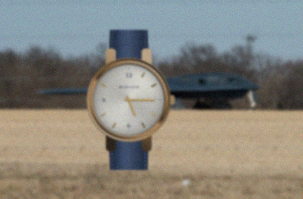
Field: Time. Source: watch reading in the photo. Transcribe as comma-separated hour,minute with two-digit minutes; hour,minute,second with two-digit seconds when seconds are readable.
5,15
